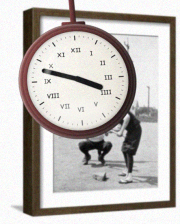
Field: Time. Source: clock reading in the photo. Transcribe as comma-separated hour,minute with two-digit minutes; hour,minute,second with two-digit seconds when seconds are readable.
3,48
